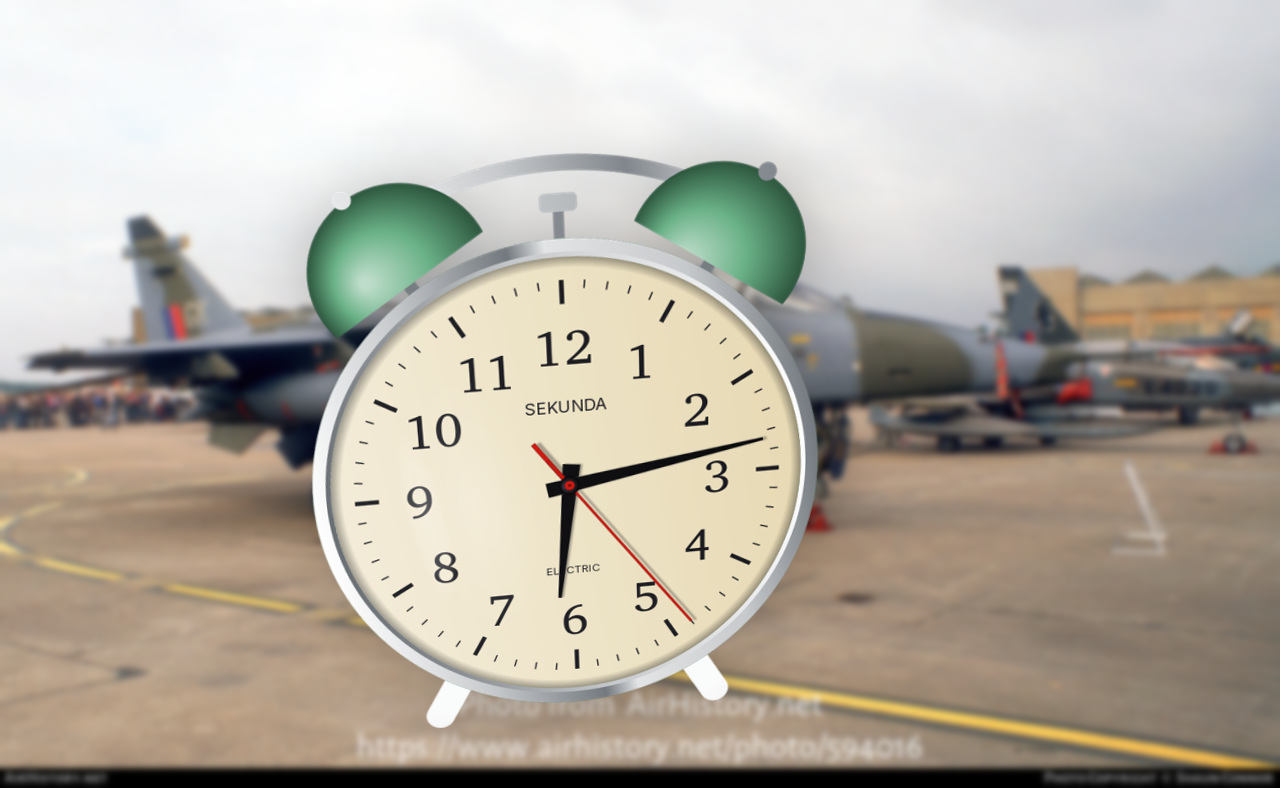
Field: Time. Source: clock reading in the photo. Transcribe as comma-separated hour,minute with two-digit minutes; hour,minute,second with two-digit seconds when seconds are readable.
6,13,24
